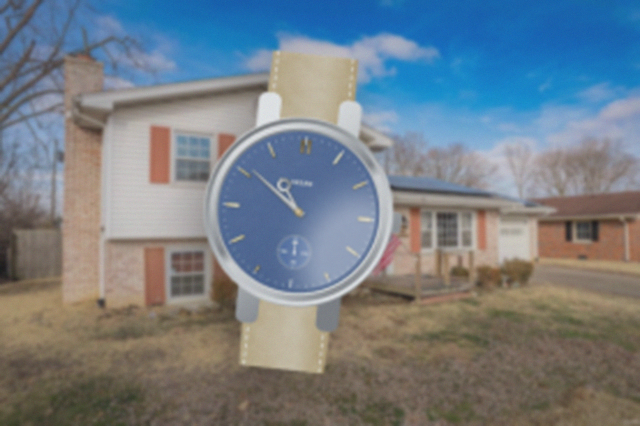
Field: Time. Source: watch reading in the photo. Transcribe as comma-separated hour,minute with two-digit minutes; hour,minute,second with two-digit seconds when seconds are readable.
10,51
